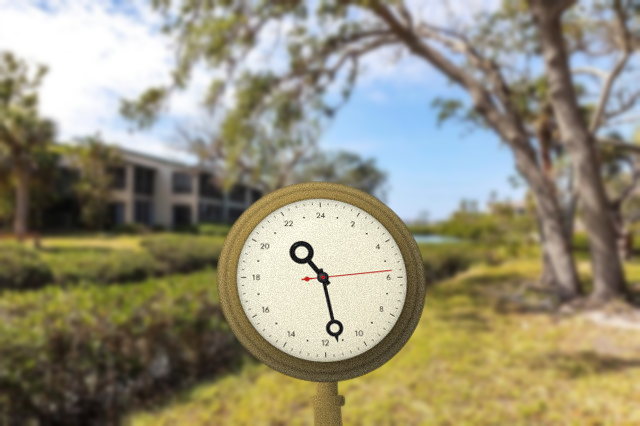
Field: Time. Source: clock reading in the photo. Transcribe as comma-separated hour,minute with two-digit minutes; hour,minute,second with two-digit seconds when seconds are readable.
21,28,14
